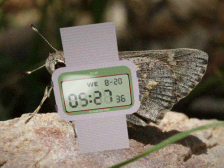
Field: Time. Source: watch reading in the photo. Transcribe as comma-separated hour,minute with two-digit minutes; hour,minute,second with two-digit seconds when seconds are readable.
5,27,36
